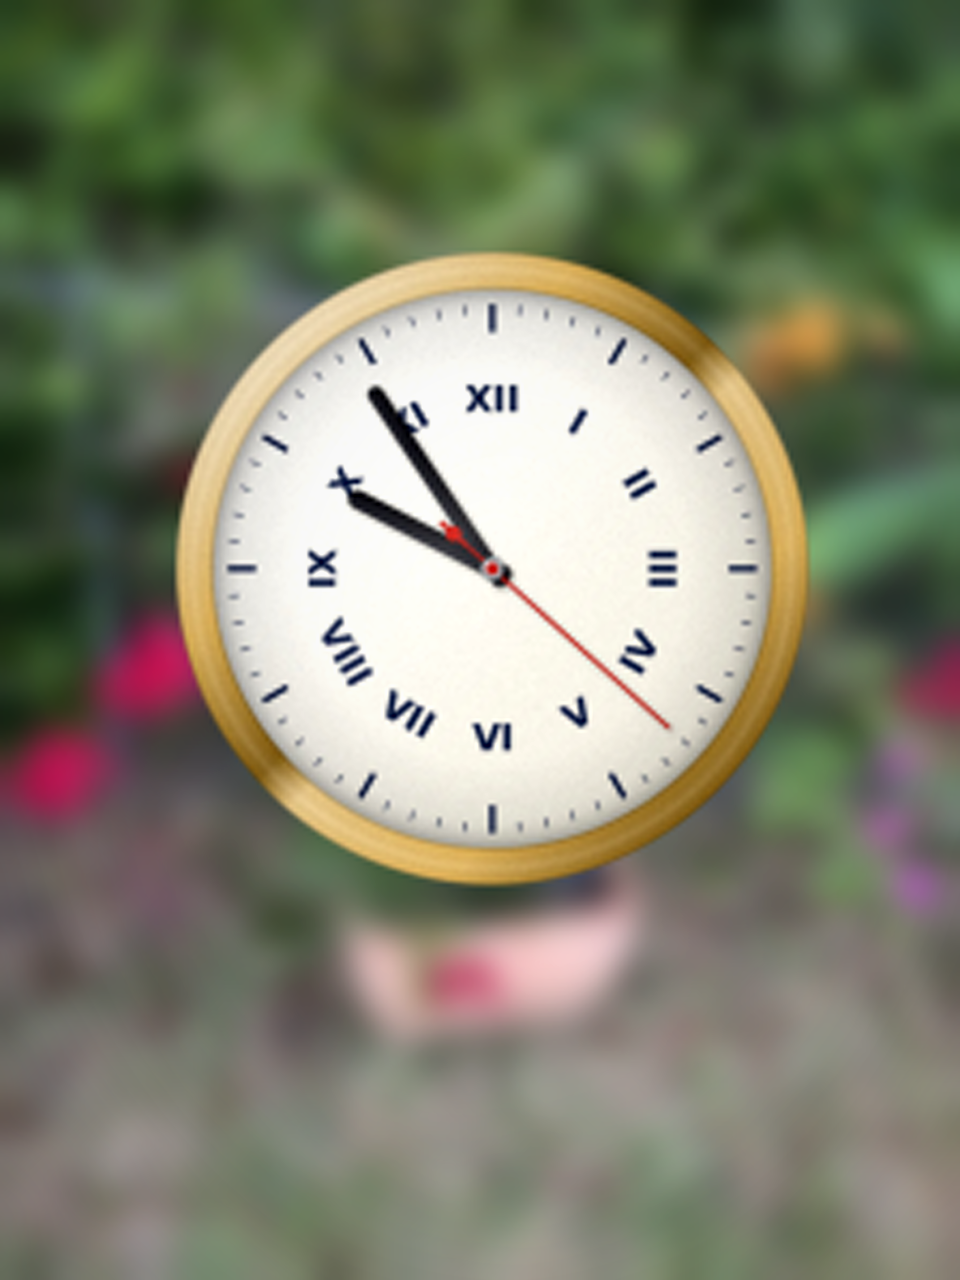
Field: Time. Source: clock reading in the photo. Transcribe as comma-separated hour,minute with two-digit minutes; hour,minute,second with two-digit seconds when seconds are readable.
9,54,22
